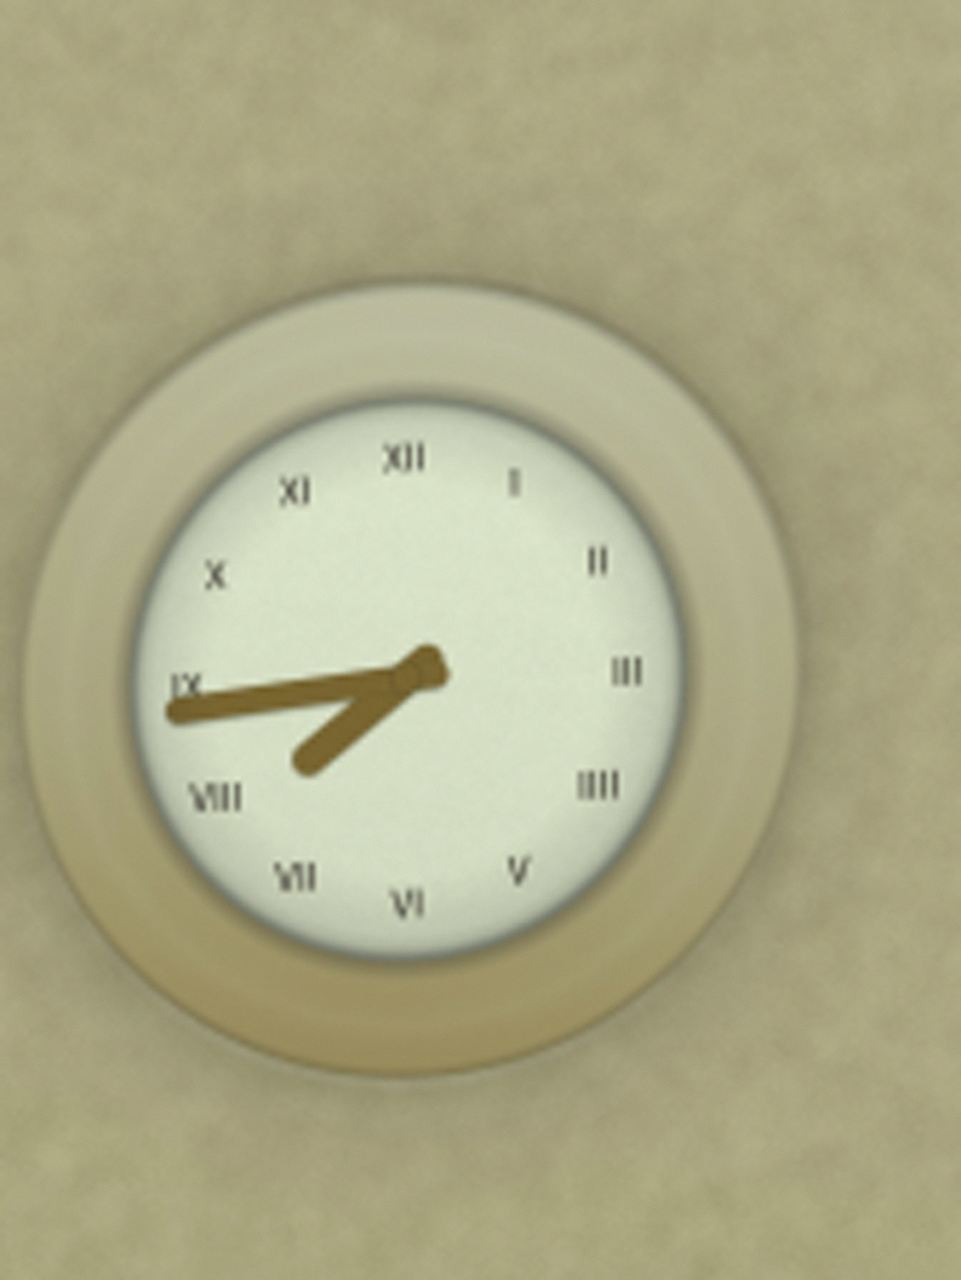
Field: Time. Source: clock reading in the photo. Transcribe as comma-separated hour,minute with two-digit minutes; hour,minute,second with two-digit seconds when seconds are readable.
7,44
